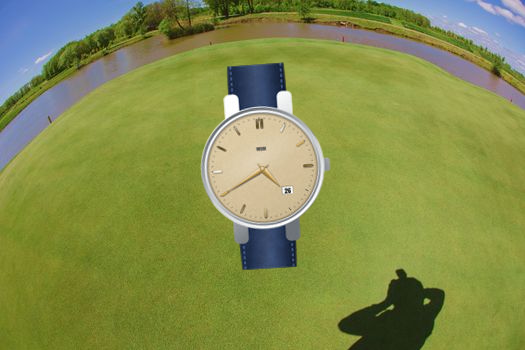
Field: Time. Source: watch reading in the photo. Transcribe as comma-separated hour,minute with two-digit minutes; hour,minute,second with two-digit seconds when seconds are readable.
4,40
